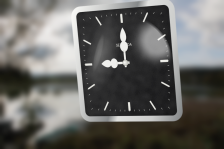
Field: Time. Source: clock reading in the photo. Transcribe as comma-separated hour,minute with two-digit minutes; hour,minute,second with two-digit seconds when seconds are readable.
9,00
